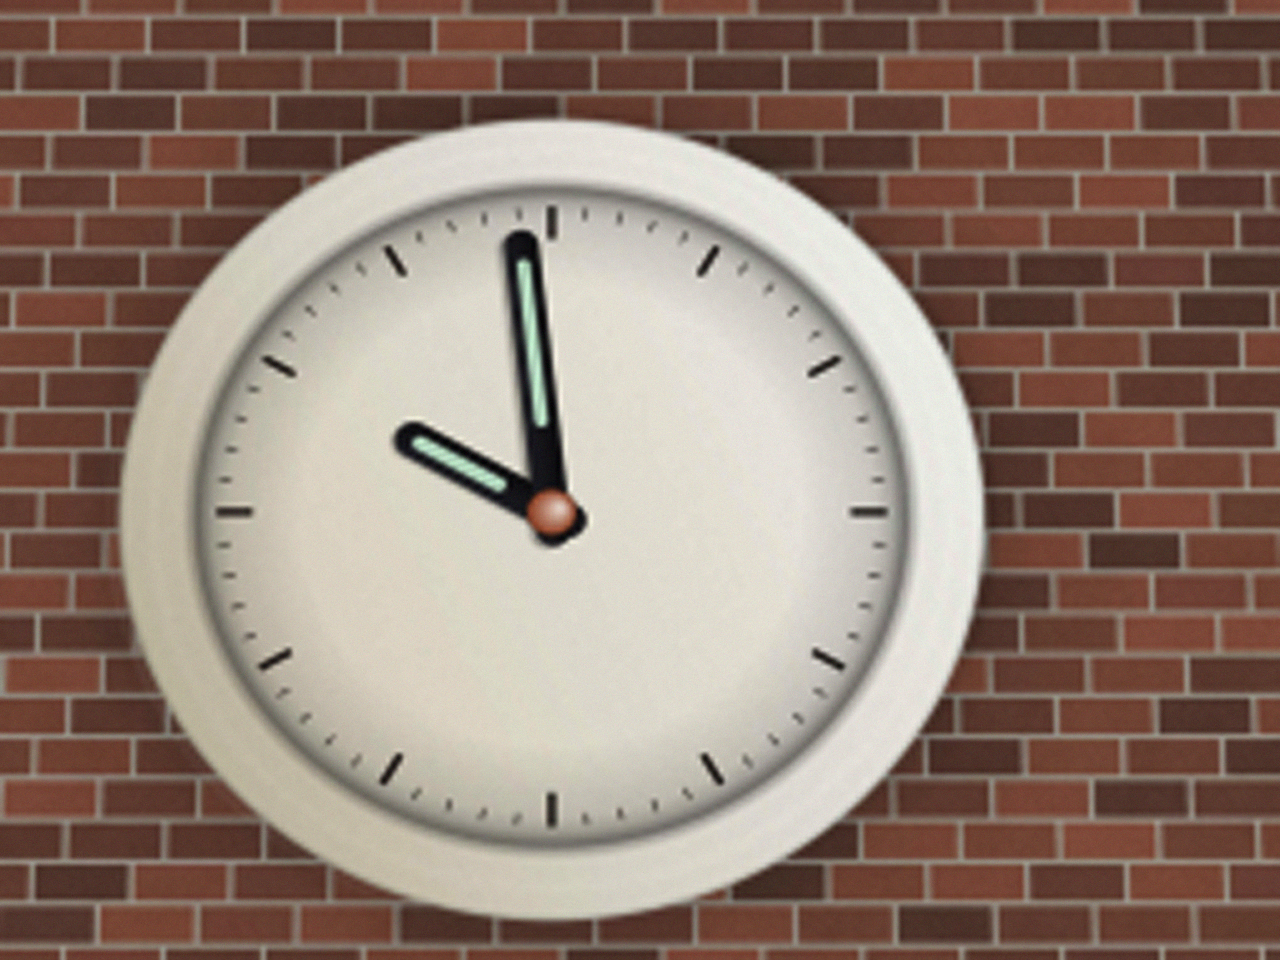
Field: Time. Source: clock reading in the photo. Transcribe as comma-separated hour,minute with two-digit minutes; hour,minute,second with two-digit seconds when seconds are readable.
9,59
